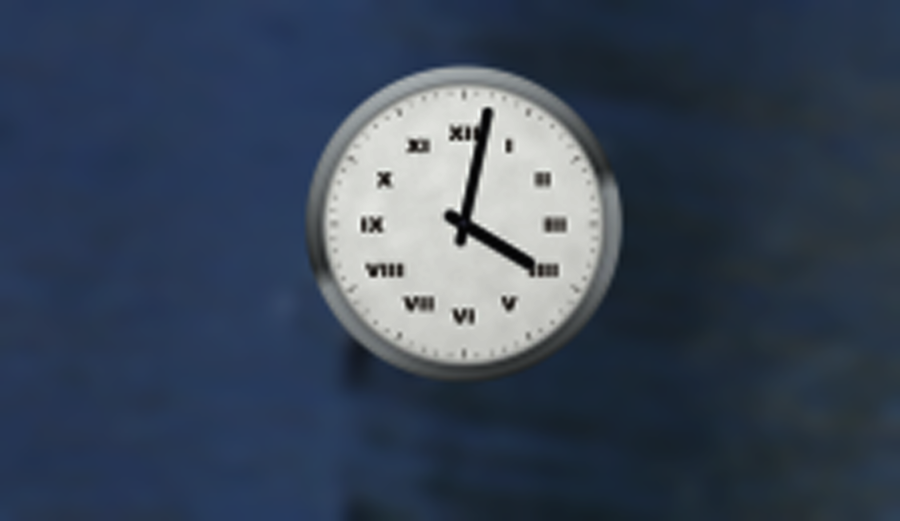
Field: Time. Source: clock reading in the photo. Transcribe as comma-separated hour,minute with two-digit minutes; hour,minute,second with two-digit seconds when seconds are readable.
4,02
